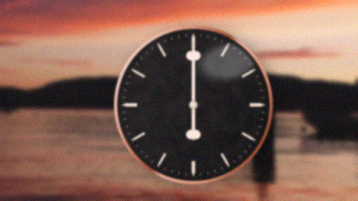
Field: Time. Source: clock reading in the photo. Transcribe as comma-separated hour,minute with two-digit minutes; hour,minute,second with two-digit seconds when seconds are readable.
6,00
